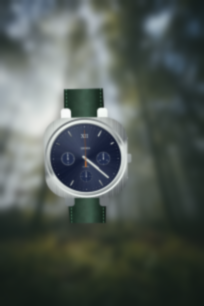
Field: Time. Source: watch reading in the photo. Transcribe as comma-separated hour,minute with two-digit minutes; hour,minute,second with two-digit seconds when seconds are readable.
4,22
